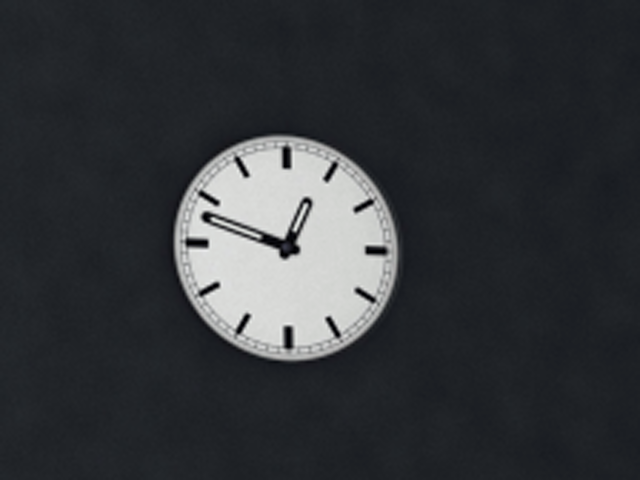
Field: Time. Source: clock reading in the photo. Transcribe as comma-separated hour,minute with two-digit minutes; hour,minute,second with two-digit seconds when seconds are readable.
12,48
